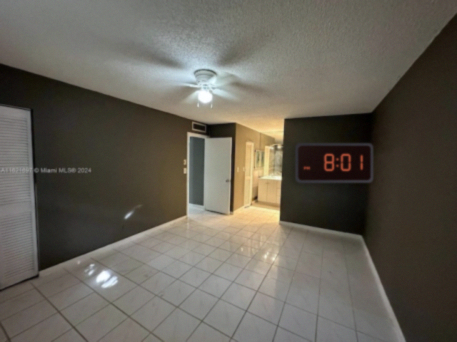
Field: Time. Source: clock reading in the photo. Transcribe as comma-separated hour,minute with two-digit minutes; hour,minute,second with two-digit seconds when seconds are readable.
8,01
